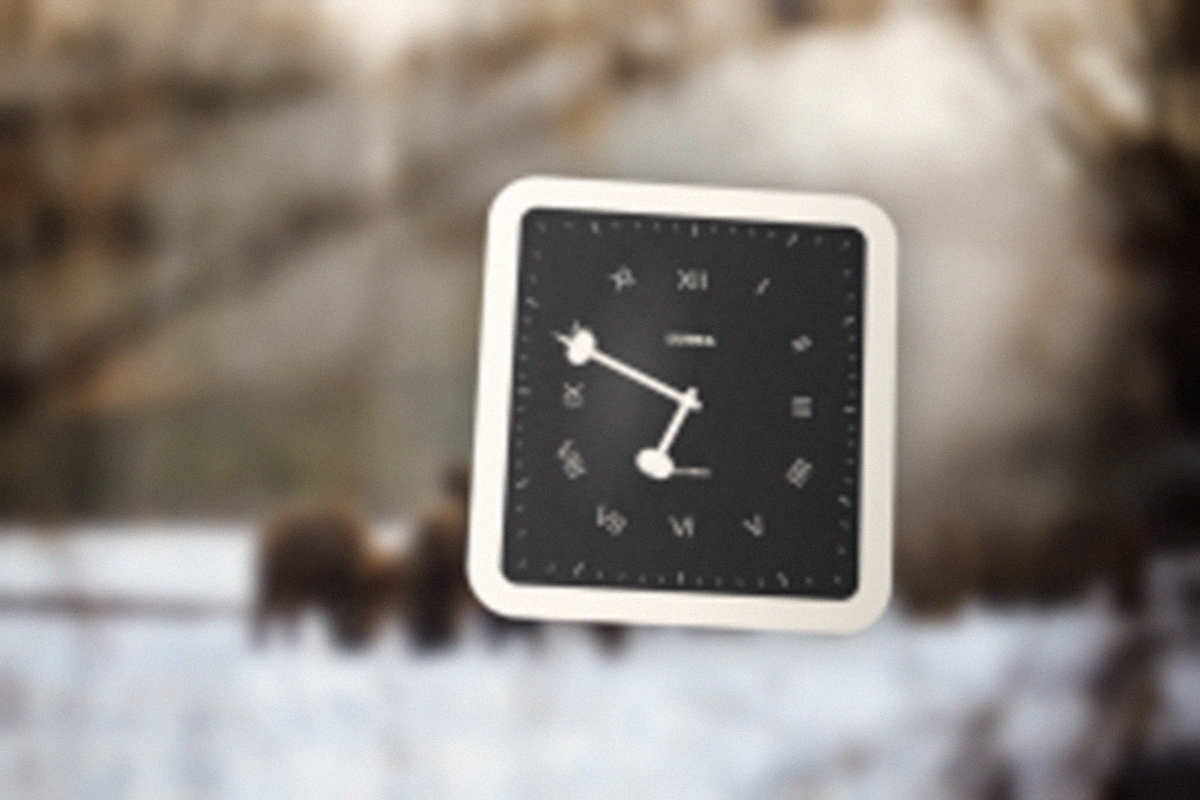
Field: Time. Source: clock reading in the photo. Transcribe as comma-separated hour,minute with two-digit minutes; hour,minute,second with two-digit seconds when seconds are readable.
6,49
